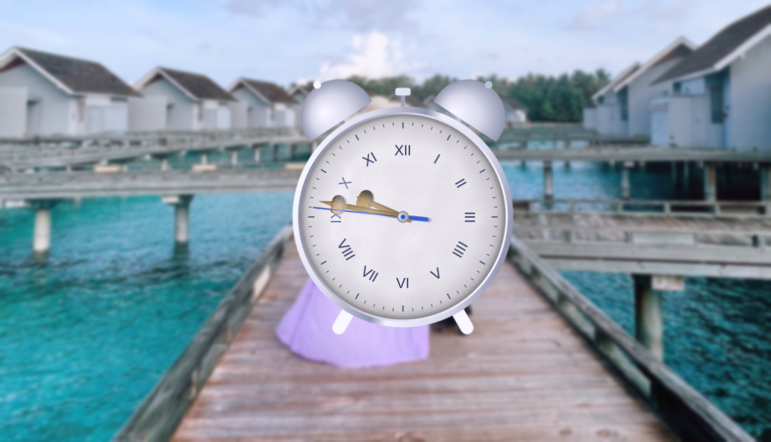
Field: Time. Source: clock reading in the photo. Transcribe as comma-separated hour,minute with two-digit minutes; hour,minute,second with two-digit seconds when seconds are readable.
9,46,46
